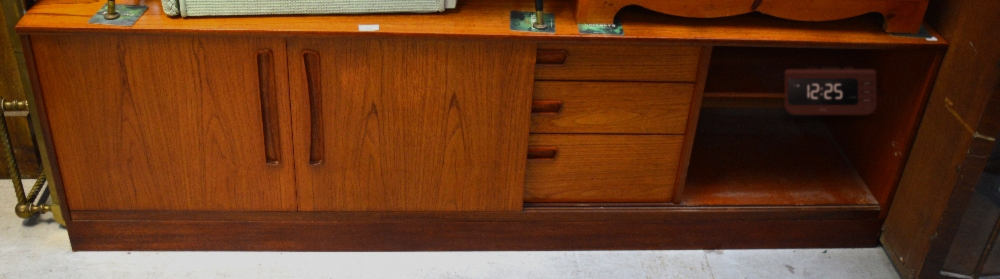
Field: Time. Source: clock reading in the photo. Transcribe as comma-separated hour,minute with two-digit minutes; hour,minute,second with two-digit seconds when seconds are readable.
12,25
